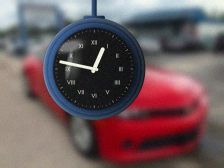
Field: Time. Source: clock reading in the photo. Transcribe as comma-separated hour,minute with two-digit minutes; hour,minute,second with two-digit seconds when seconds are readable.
12,47
